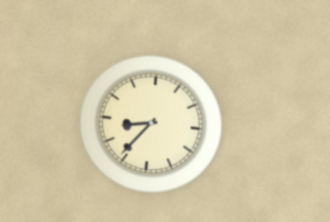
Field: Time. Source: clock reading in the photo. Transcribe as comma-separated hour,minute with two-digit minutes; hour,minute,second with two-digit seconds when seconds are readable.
8,36
